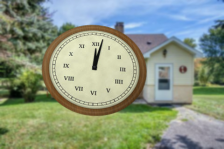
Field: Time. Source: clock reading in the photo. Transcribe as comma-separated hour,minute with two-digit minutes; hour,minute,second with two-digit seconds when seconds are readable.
12,02
